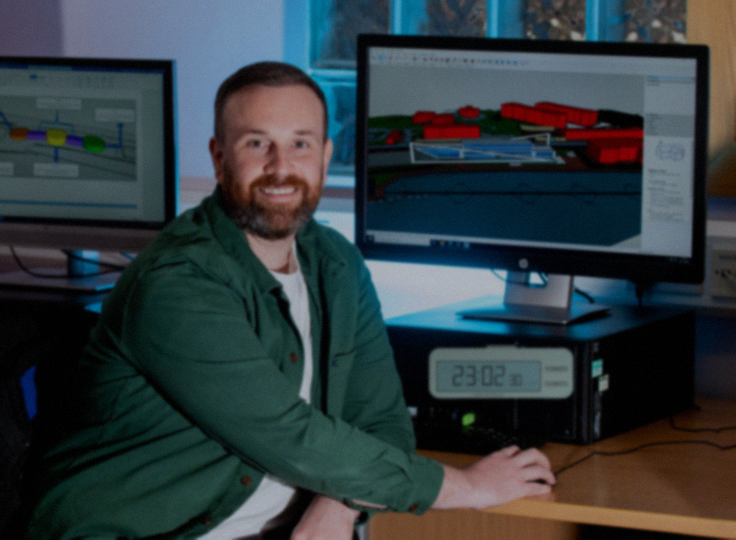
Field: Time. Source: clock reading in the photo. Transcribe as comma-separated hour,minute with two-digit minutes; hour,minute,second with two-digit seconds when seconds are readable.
23,02
